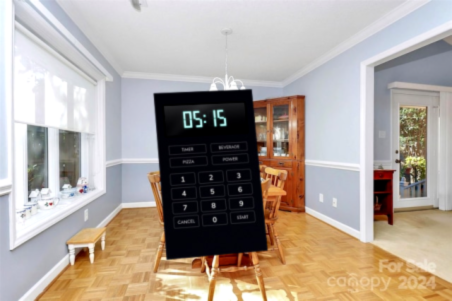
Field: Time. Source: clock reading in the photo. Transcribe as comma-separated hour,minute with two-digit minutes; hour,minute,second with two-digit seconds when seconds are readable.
5,15
